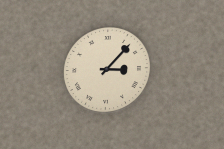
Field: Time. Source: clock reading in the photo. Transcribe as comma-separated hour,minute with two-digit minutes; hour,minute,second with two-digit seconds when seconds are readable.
3,07
